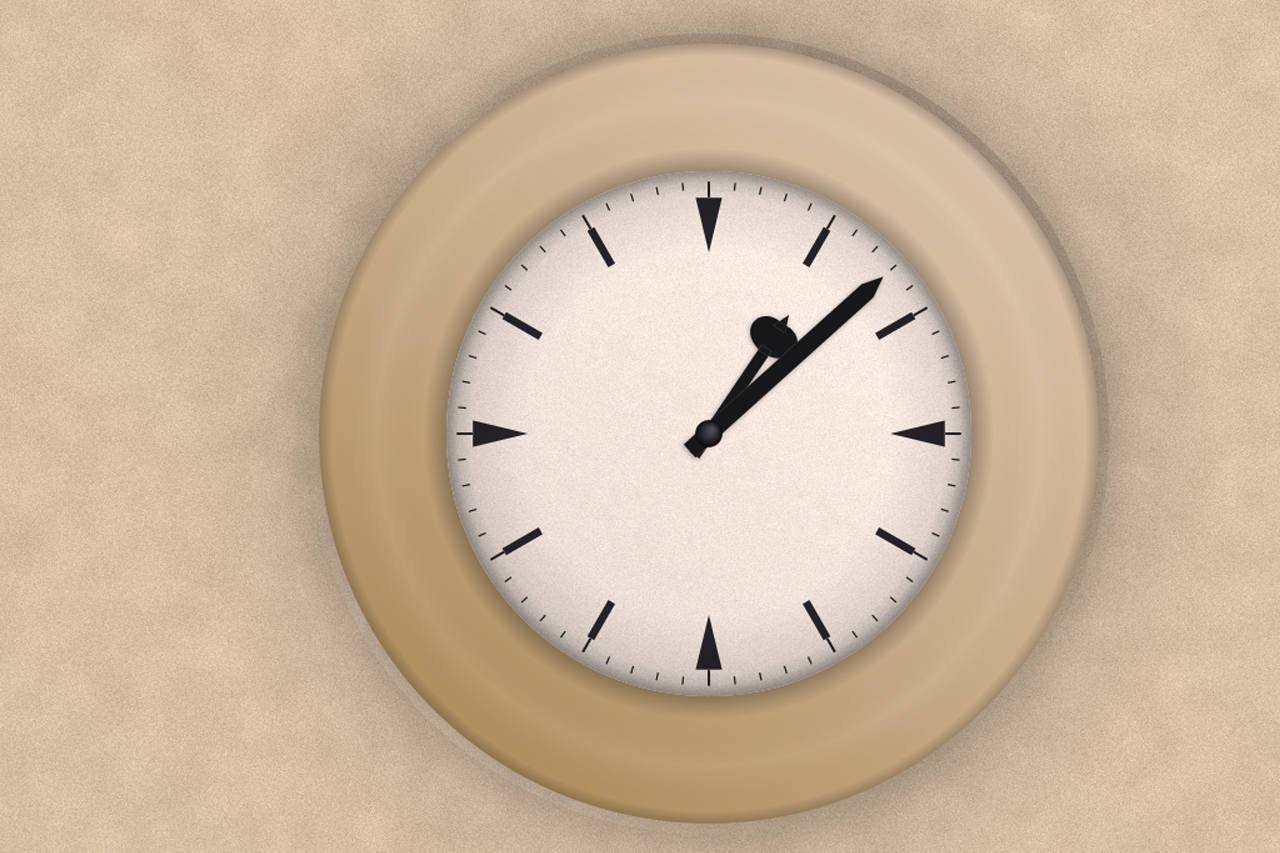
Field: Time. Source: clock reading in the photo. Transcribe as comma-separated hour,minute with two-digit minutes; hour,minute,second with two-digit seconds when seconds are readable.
1,08
